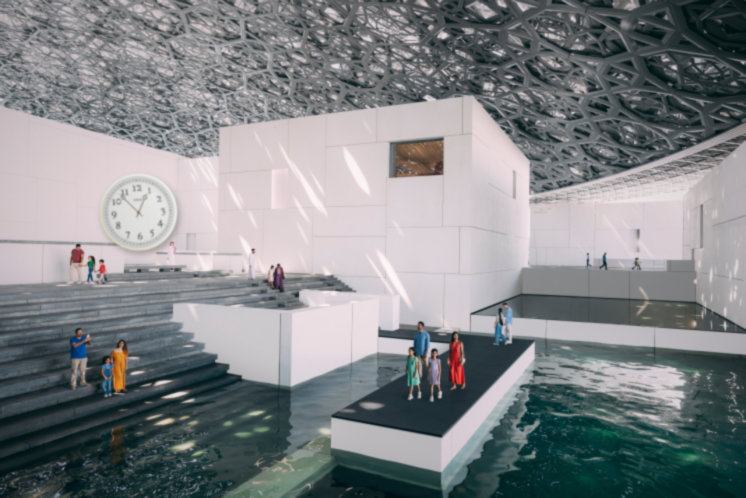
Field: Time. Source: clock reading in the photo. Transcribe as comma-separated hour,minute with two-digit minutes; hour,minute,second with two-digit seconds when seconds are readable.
12,53
